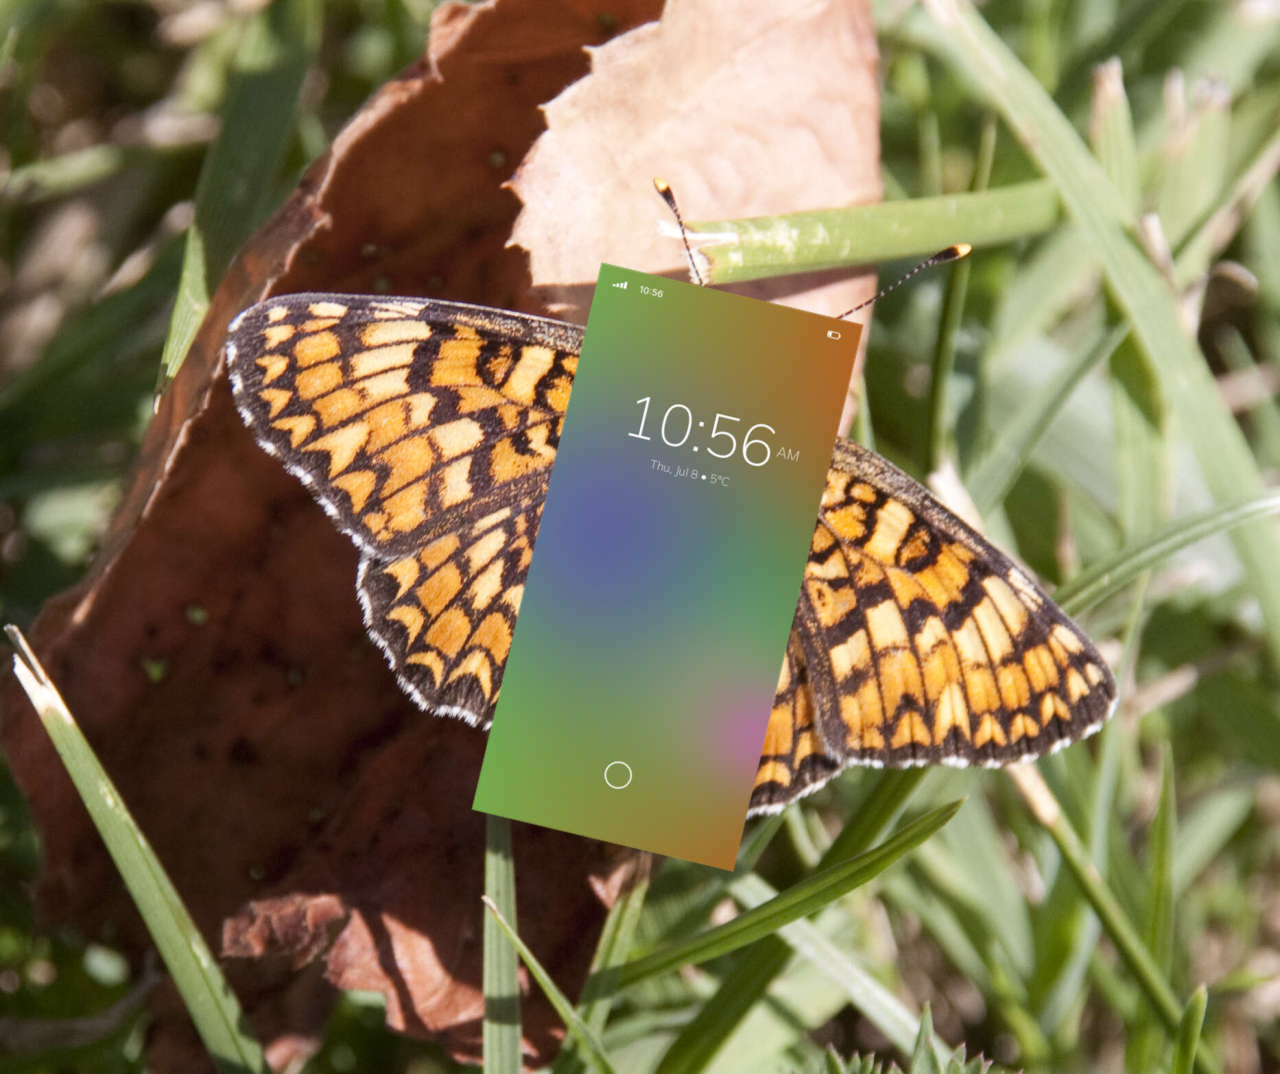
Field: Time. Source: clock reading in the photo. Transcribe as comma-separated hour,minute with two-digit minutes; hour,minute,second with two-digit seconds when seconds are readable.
10,56
